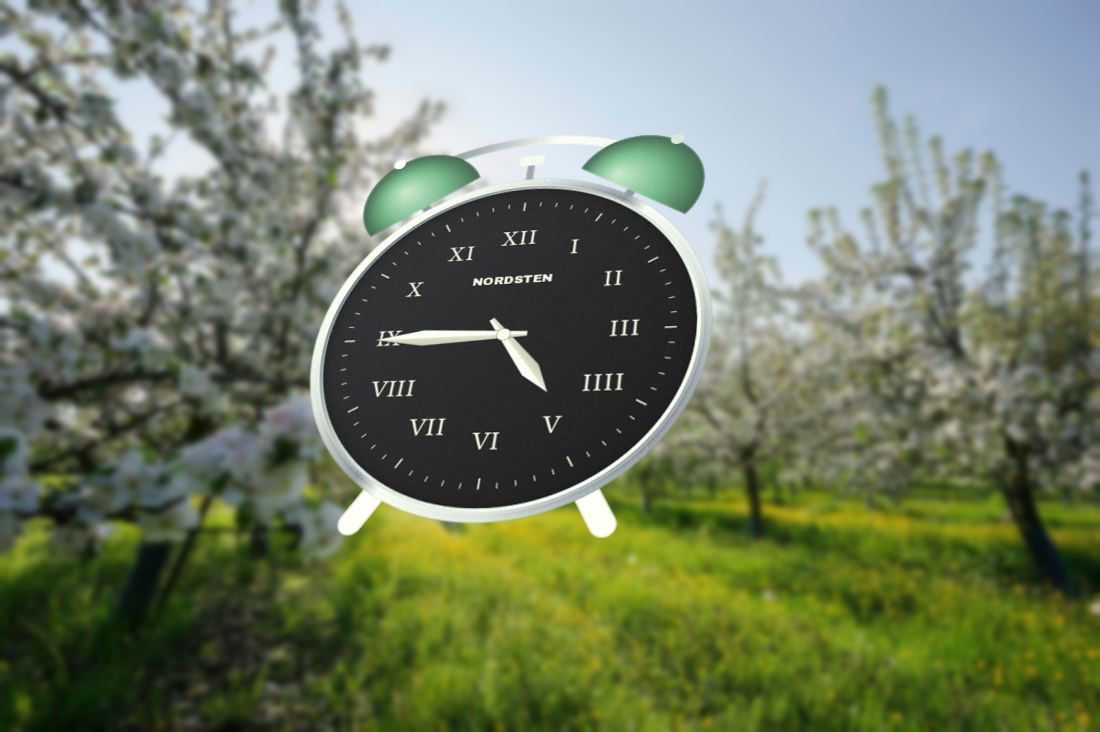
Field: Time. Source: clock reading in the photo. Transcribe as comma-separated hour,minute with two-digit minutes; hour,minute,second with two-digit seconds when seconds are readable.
4,45
